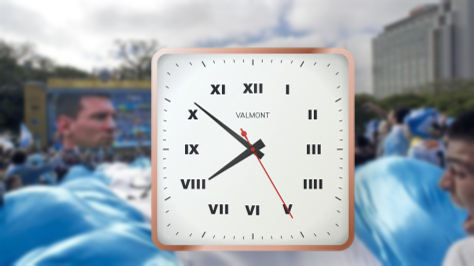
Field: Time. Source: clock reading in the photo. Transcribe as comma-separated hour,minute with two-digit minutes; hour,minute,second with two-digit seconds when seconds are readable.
7,51,25
